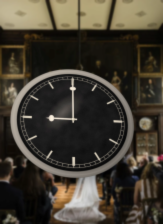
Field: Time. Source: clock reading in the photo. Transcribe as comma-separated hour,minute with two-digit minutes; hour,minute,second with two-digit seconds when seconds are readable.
9,00
